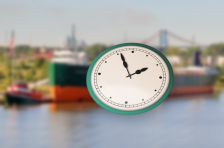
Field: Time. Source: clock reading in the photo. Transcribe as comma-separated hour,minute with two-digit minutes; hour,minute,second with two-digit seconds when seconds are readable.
1,56
